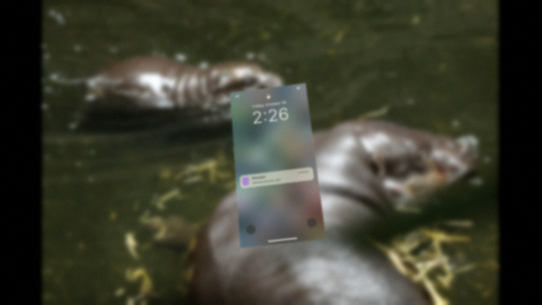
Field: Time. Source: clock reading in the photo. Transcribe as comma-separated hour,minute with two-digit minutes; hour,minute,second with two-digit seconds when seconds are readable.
2,26
